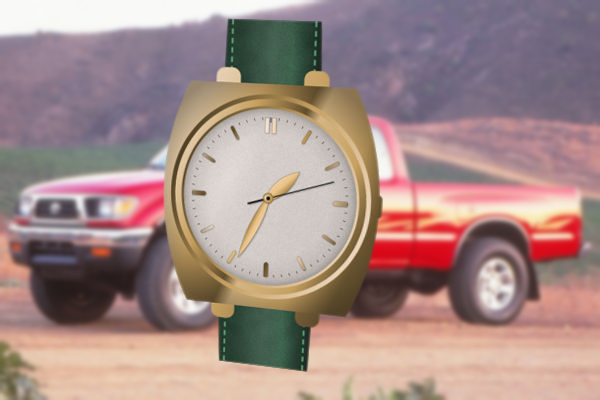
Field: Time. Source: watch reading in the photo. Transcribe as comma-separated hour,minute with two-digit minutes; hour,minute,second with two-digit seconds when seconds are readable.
1,34,12
